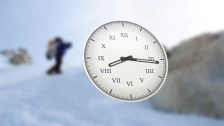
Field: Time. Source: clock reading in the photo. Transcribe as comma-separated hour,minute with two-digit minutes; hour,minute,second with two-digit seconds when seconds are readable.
8,16
